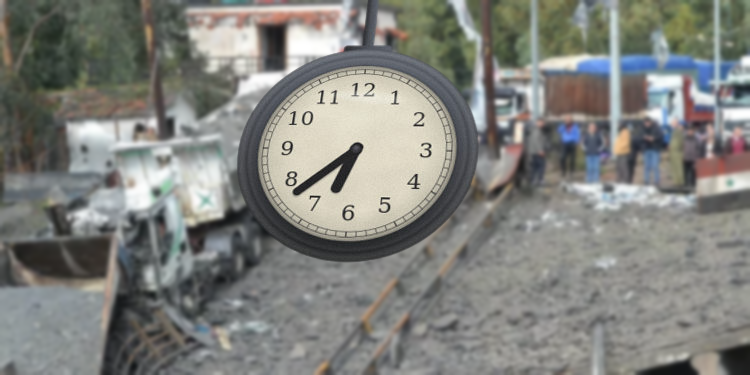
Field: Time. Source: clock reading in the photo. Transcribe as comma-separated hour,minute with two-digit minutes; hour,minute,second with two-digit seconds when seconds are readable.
6,38
